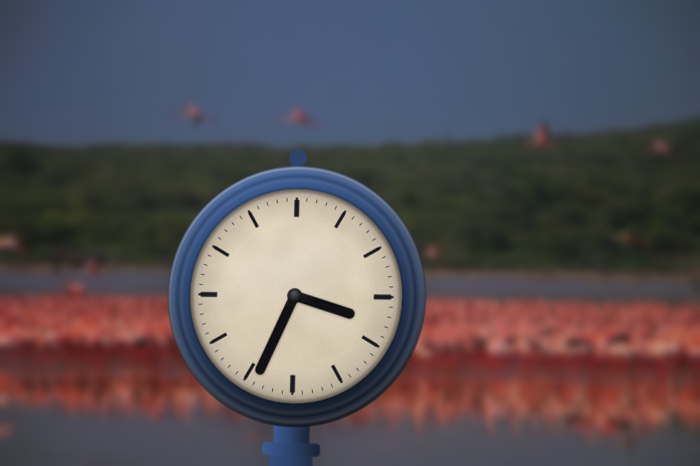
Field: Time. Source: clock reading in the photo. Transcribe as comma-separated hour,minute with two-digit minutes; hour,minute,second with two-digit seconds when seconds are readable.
3,34
